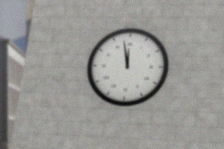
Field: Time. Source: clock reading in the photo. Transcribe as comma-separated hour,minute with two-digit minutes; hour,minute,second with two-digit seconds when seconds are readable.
11,58
